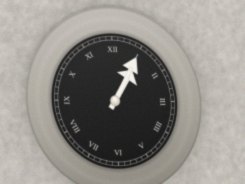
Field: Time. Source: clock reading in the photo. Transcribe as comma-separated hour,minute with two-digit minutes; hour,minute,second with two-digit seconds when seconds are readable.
1,05
